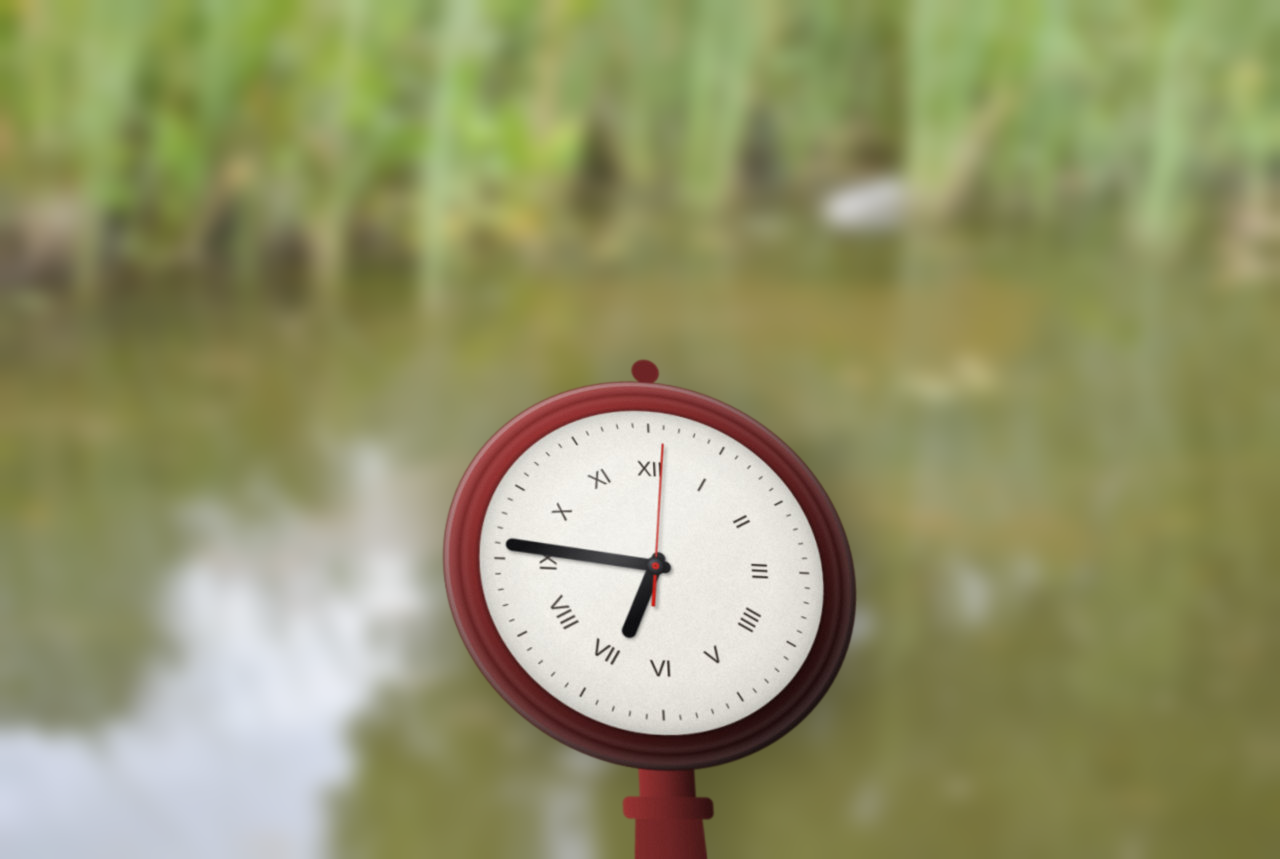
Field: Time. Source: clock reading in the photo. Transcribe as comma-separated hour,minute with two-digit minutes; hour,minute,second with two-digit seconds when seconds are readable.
6,46,01
